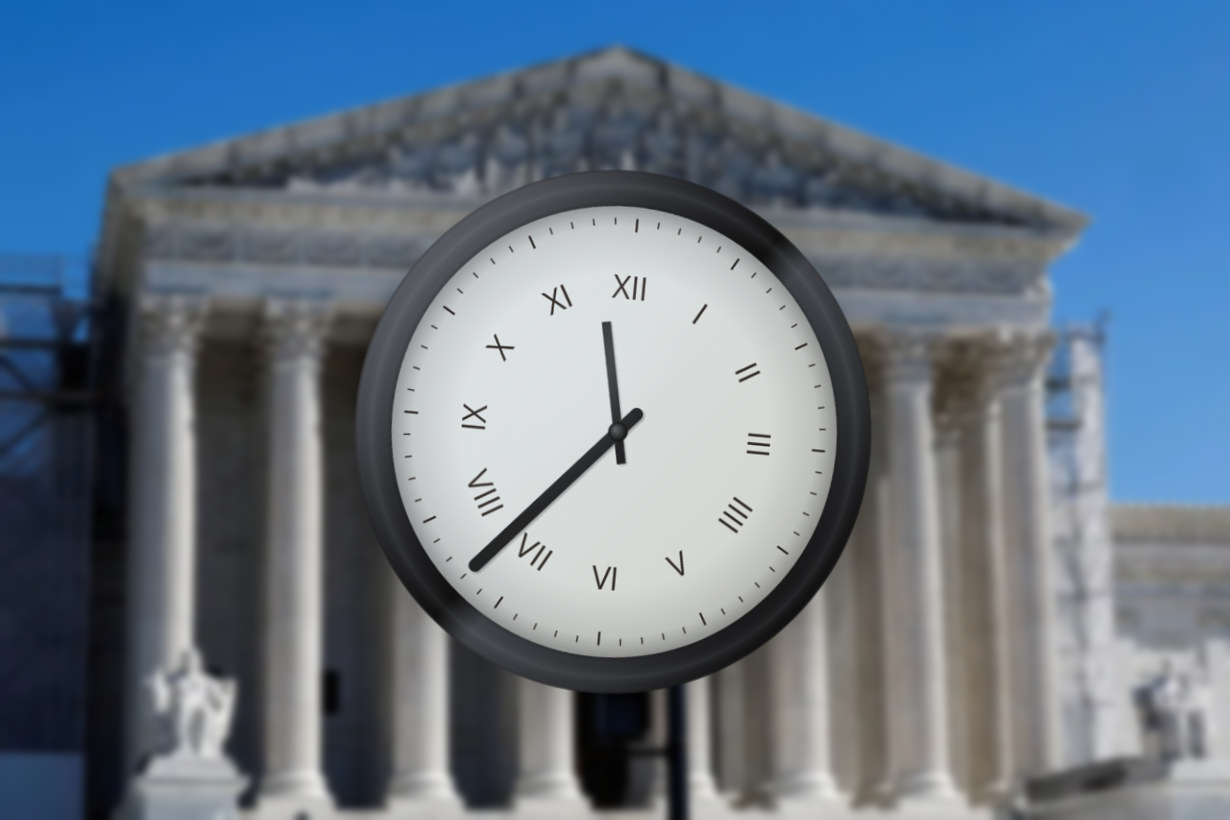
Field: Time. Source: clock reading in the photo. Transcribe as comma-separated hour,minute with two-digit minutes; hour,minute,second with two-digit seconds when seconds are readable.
11,37
